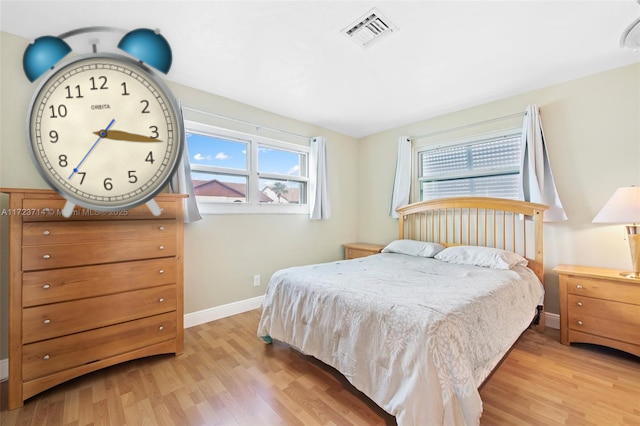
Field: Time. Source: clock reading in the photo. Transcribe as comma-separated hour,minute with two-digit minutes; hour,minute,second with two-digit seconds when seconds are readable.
3,16,37
